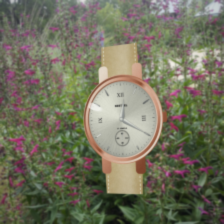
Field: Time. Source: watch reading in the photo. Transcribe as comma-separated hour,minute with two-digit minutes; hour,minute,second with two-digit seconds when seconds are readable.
12,20
